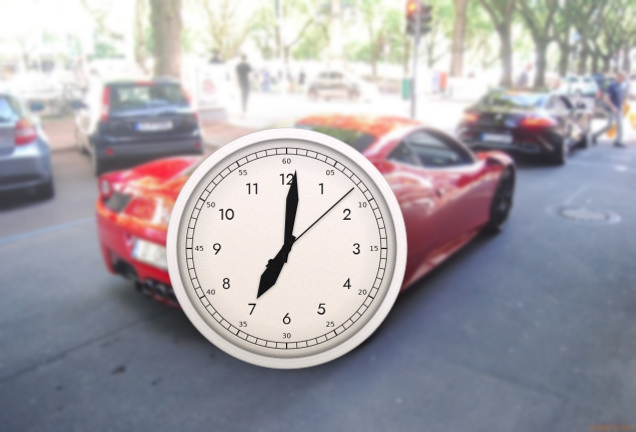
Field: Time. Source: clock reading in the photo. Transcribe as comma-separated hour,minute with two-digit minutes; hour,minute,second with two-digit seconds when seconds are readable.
7,01,08
